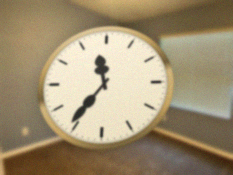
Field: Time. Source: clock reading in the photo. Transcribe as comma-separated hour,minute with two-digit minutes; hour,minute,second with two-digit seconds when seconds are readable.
11,36
